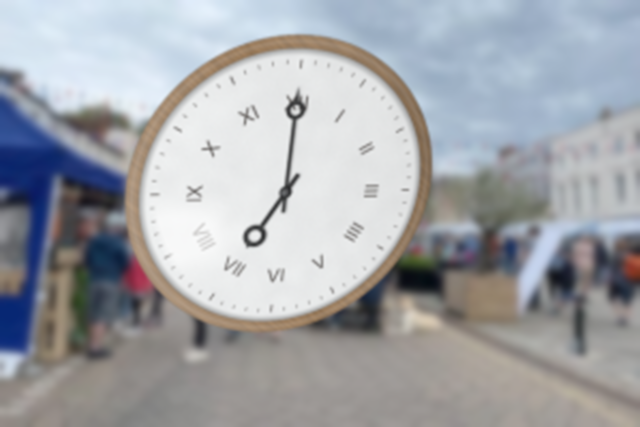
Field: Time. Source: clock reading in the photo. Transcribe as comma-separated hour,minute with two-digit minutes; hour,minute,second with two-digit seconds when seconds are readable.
7,00
